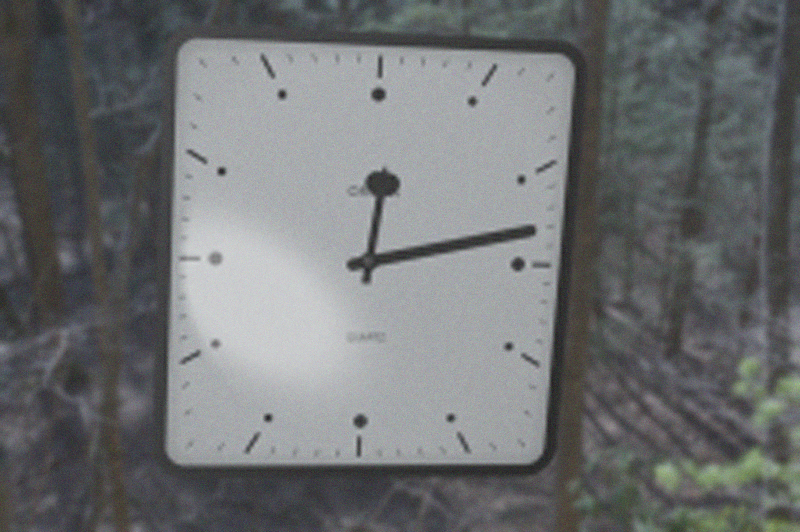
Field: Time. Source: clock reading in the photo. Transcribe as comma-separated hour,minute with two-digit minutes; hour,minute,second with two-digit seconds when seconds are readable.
12,13
